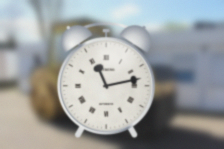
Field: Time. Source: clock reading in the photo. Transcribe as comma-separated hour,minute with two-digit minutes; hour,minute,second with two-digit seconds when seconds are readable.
11,13
